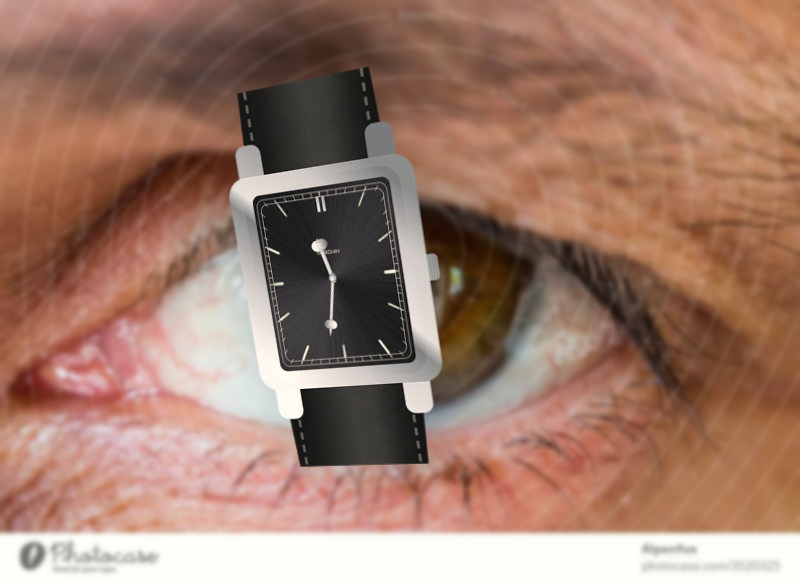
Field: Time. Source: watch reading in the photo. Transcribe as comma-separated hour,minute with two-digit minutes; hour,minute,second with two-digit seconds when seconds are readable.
11,32
